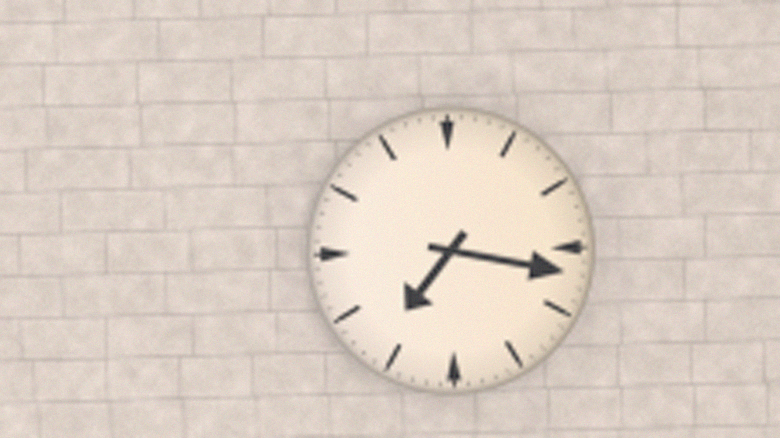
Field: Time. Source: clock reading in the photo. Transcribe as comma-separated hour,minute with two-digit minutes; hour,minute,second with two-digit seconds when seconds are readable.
7,17
